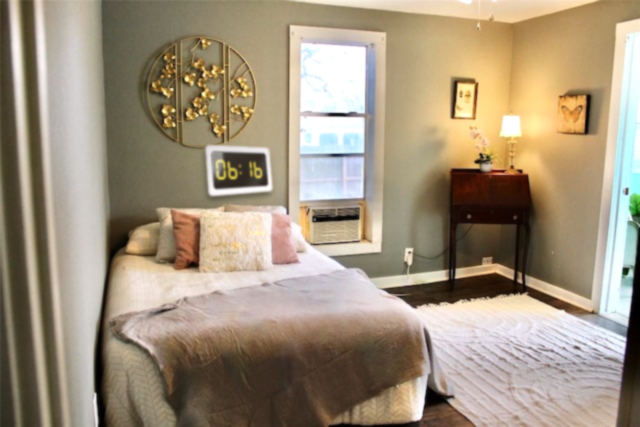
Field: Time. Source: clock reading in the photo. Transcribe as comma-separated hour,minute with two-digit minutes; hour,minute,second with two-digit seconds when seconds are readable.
6,16
